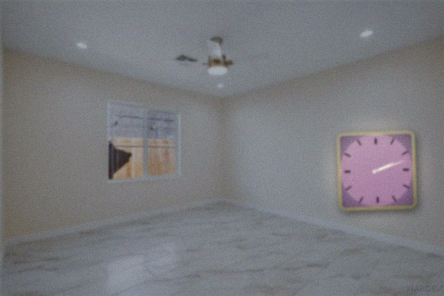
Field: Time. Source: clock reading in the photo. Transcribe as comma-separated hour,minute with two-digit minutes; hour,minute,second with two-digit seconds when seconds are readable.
2,12
